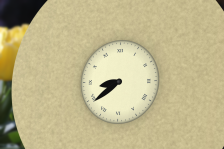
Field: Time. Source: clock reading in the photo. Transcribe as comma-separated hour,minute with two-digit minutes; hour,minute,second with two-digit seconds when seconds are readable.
8,39
